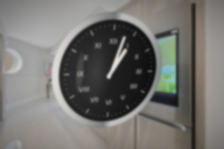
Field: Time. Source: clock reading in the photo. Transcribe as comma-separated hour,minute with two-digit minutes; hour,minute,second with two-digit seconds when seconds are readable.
1,03
